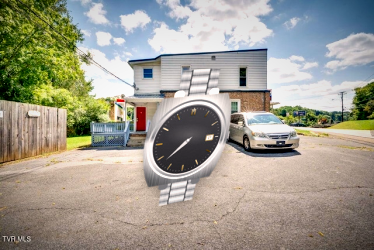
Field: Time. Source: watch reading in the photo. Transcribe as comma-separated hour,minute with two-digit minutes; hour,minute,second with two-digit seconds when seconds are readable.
7,38
